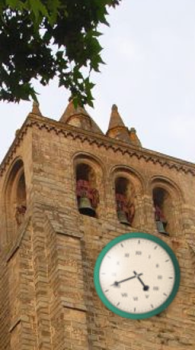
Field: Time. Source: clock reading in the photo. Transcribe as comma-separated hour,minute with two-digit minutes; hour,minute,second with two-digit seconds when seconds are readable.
4,41
